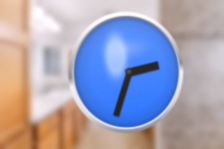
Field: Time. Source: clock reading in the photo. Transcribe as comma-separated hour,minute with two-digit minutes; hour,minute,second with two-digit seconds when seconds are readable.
2,33
